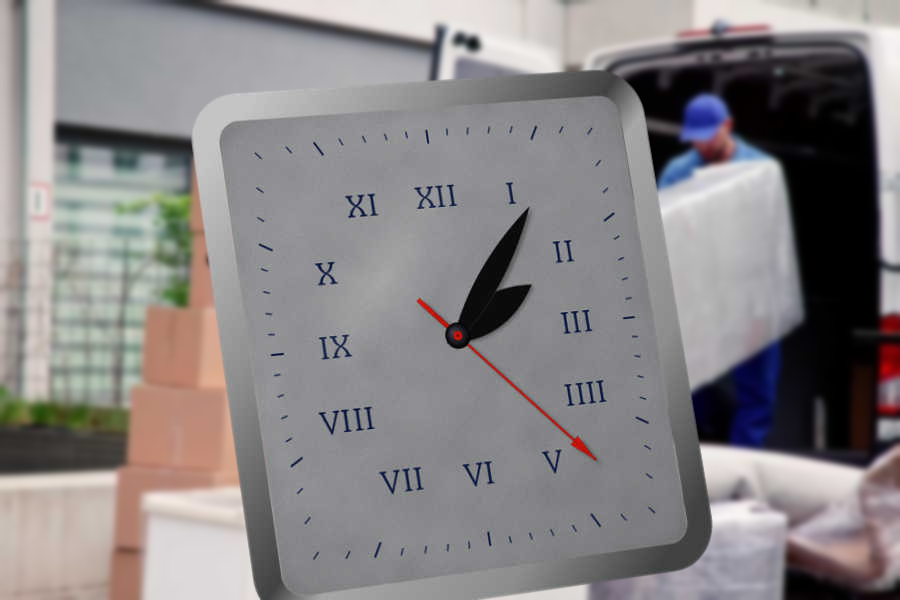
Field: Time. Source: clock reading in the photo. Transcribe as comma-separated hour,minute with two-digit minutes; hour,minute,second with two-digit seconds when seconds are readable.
2,06,23
